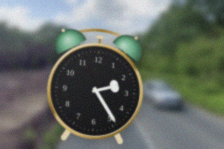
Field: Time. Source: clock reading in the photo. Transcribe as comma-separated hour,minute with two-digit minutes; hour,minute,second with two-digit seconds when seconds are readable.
2,24
